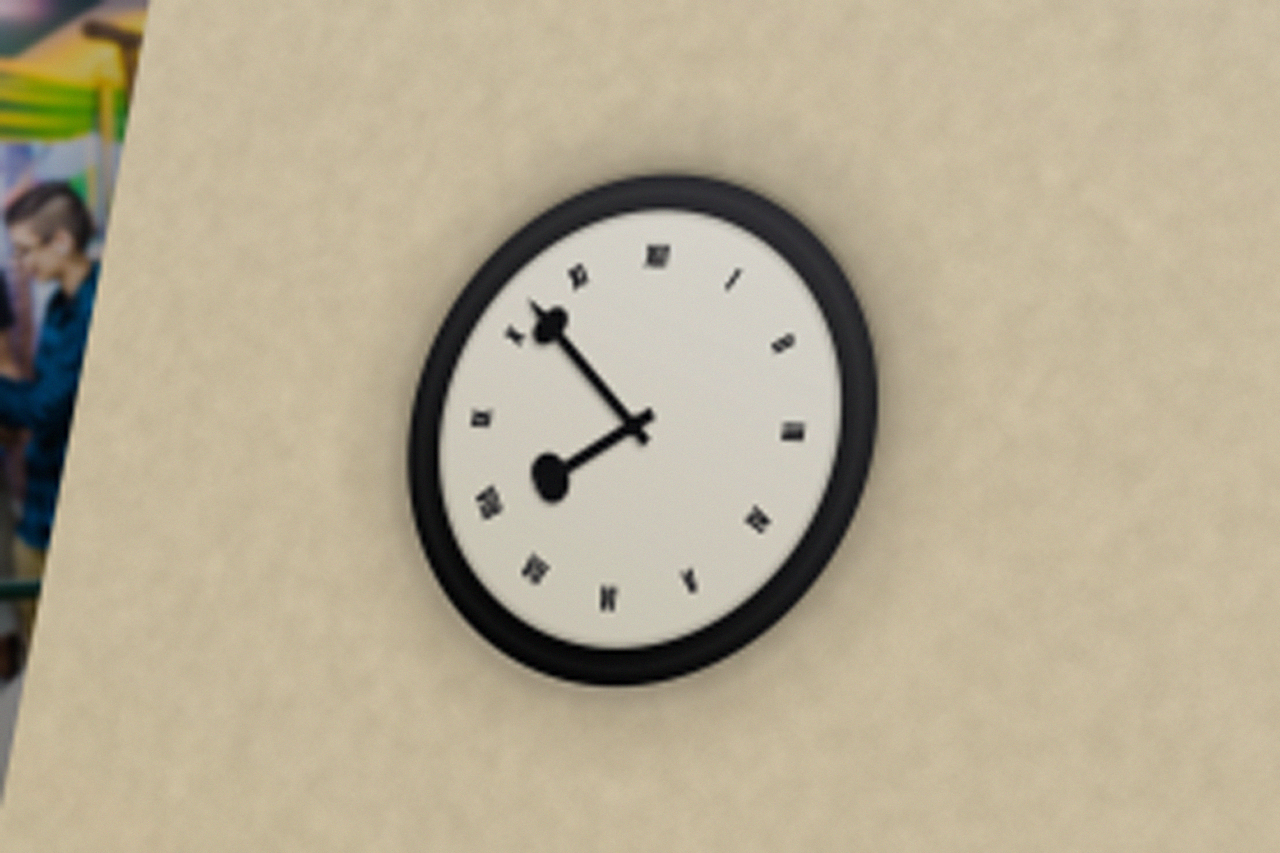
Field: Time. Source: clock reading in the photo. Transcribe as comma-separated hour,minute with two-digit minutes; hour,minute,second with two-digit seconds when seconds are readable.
7,52
